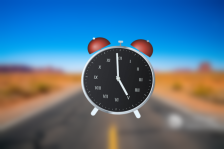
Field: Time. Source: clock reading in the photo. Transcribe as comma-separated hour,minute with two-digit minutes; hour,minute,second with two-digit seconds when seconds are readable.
4,59
